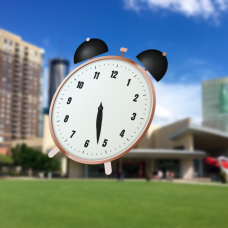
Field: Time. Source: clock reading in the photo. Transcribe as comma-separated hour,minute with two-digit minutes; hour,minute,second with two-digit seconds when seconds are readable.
5,27
